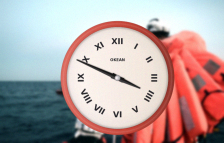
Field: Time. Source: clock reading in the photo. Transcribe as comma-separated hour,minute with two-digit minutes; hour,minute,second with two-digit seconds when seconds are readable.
3,49
